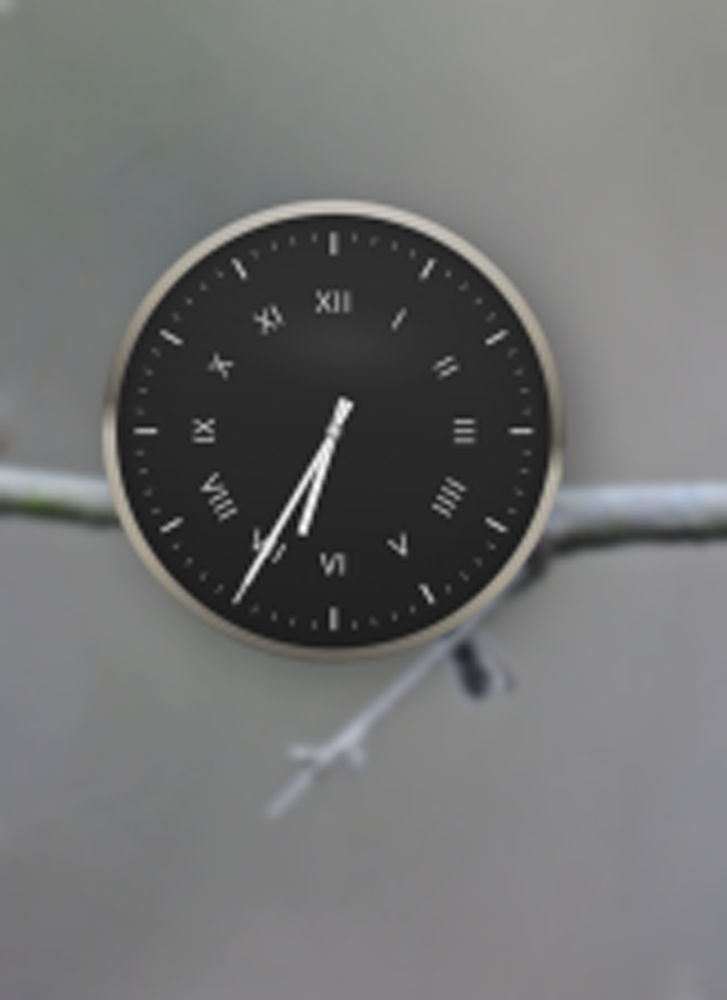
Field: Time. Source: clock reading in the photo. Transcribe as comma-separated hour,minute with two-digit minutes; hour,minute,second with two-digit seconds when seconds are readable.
6,35
